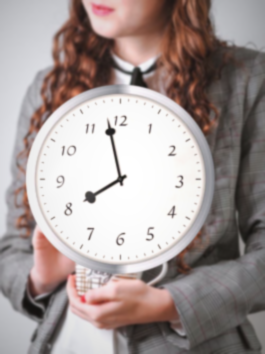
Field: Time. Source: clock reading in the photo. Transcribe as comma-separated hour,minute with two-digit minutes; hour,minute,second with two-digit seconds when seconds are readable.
7,58
